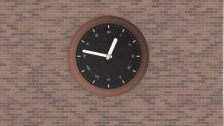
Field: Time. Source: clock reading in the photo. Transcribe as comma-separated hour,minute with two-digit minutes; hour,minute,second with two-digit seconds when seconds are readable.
12,47
